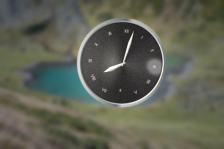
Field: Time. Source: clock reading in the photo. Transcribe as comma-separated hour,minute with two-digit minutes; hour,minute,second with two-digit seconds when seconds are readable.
8,02
